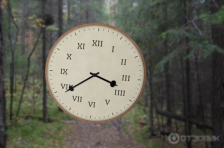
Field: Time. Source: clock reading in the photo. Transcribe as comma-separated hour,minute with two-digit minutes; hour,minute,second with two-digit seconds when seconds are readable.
3,39
